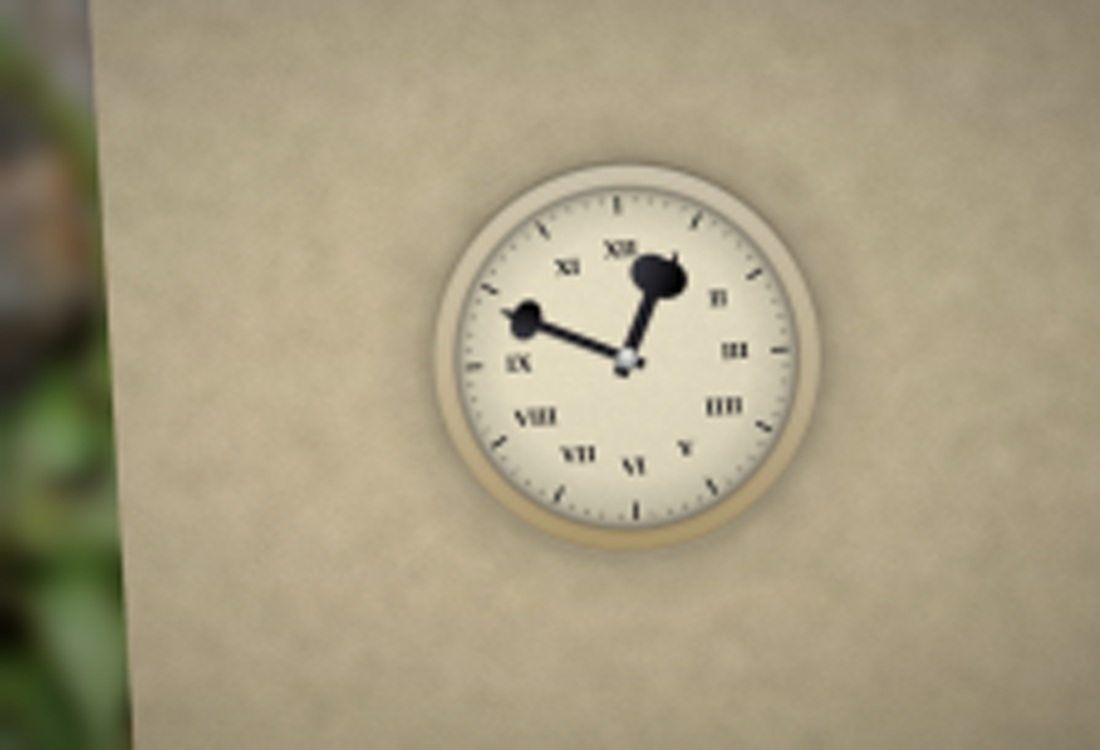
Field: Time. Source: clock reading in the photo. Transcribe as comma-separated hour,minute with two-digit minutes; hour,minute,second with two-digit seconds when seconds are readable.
12,49
